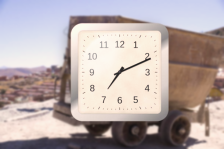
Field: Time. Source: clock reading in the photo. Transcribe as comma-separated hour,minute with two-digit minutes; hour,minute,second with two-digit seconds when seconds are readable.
7,11
